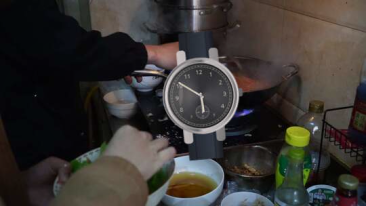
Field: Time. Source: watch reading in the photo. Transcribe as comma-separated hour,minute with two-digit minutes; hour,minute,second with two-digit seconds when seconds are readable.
5,51
